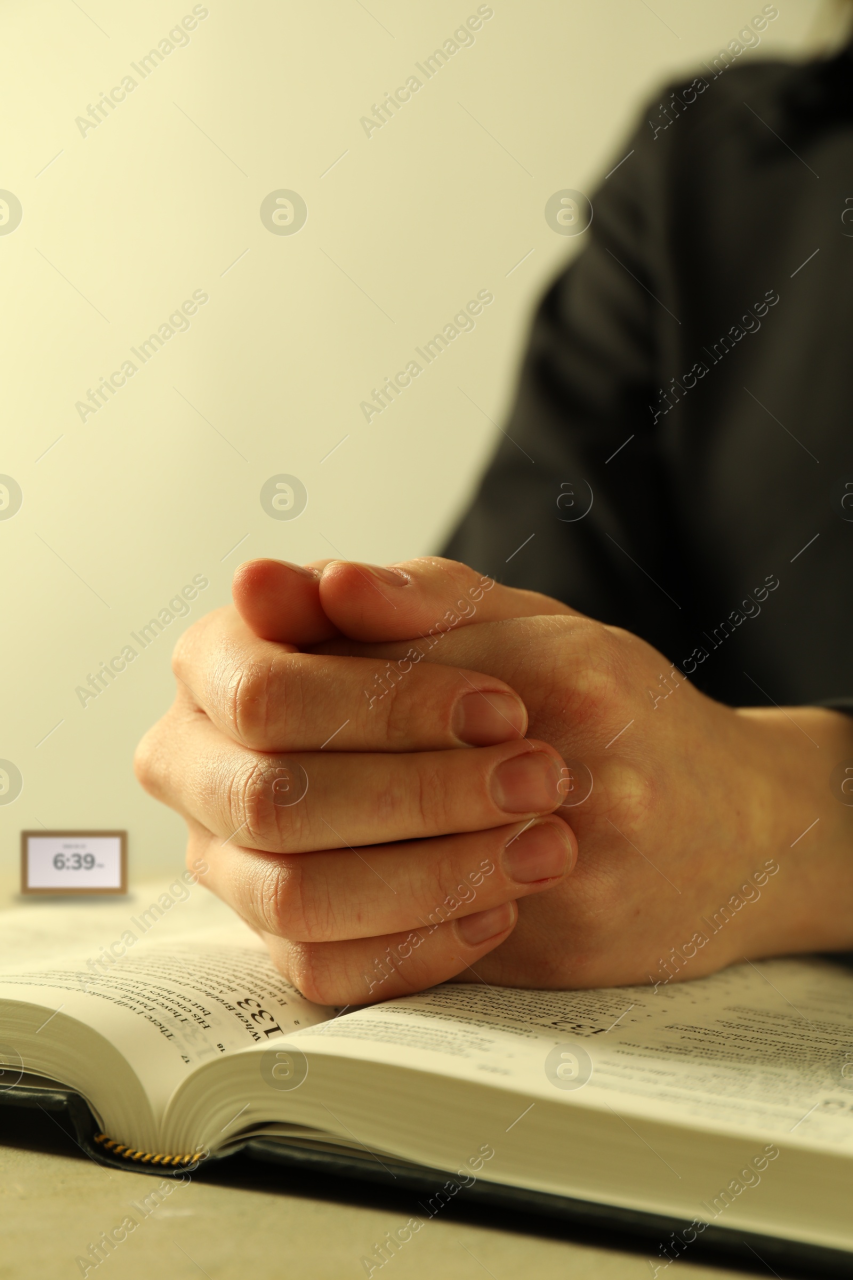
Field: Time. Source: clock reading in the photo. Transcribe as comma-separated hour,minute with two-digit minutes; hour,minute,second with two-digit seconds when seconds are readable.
6,39
